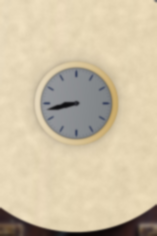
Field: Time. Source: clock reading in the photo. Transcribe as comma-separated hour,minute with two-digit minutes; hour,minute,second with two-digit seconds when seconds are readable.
8,43
